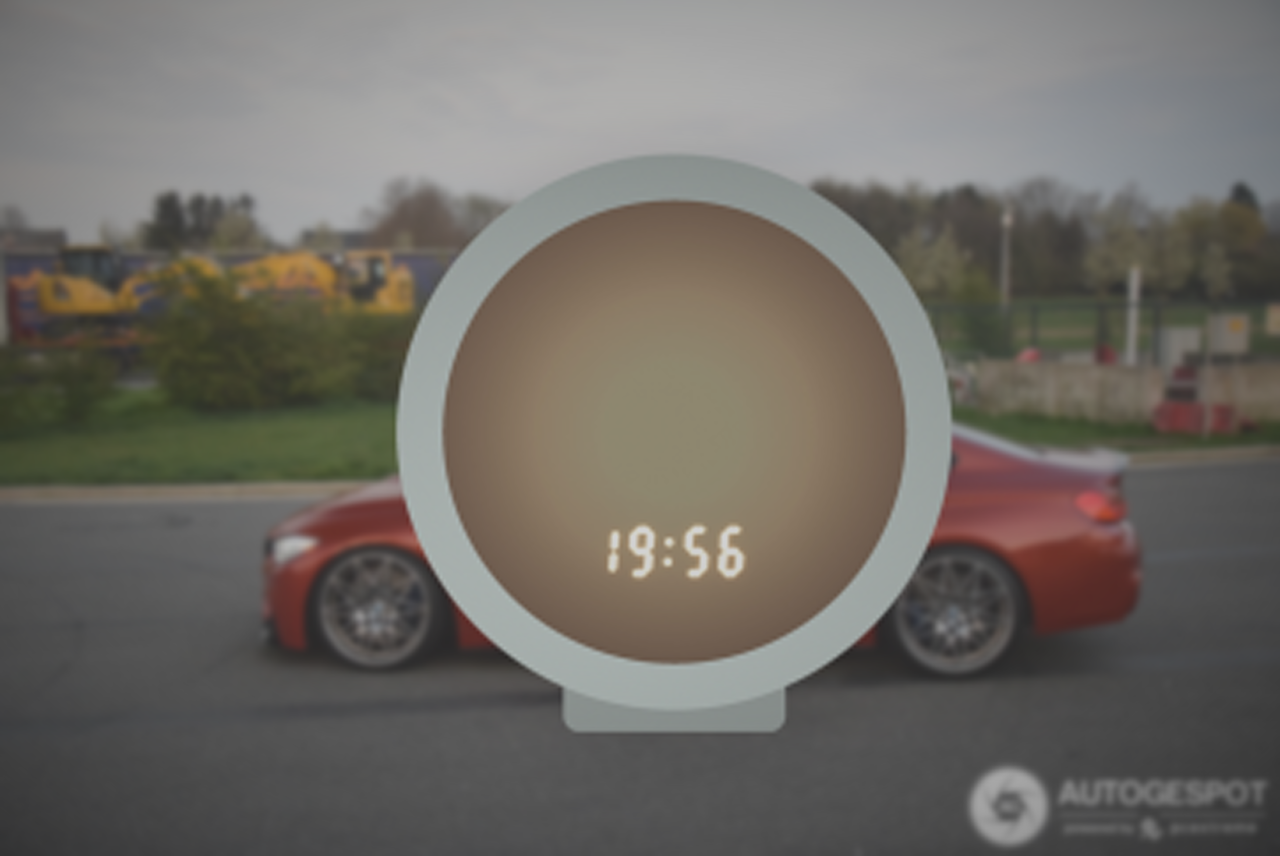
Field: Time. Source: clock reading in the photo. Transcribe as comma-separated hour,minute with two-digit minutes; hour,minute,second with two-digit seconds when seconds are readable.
19,56
